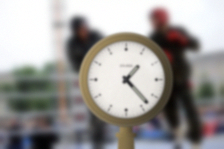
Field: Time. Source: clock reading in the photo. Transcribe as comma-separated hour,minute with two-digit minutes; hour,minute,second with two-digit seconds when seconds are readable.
1,23
